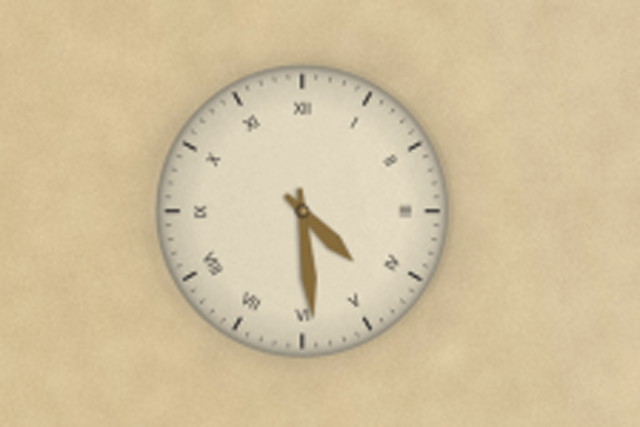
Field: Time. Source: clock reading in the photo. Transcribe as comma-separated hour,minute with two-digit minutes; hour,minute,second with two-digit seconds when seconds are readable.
4,29
